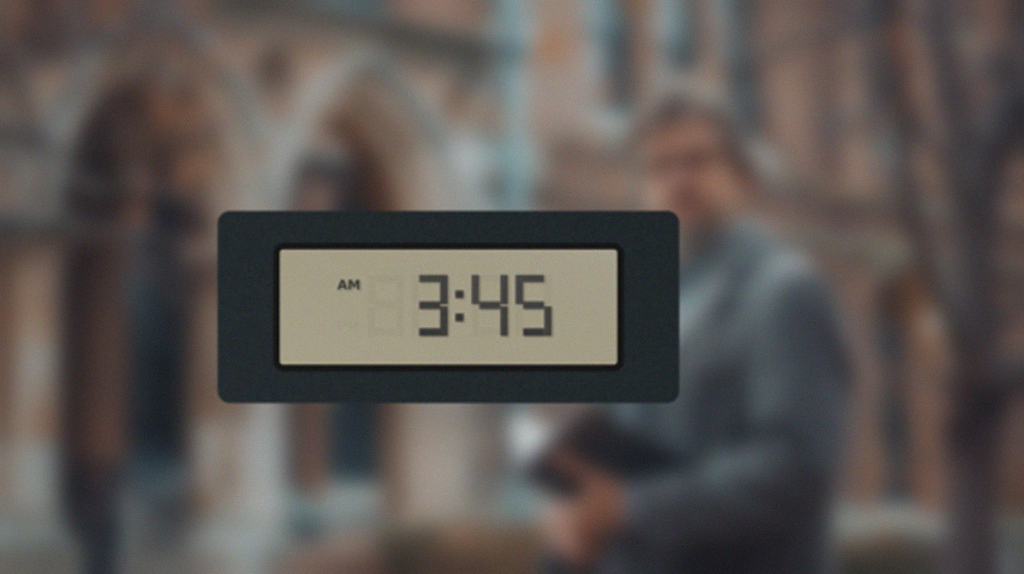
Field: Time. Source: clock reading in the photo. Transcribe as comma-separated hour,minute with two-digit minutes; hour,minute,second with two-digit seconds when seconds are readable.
3,45
